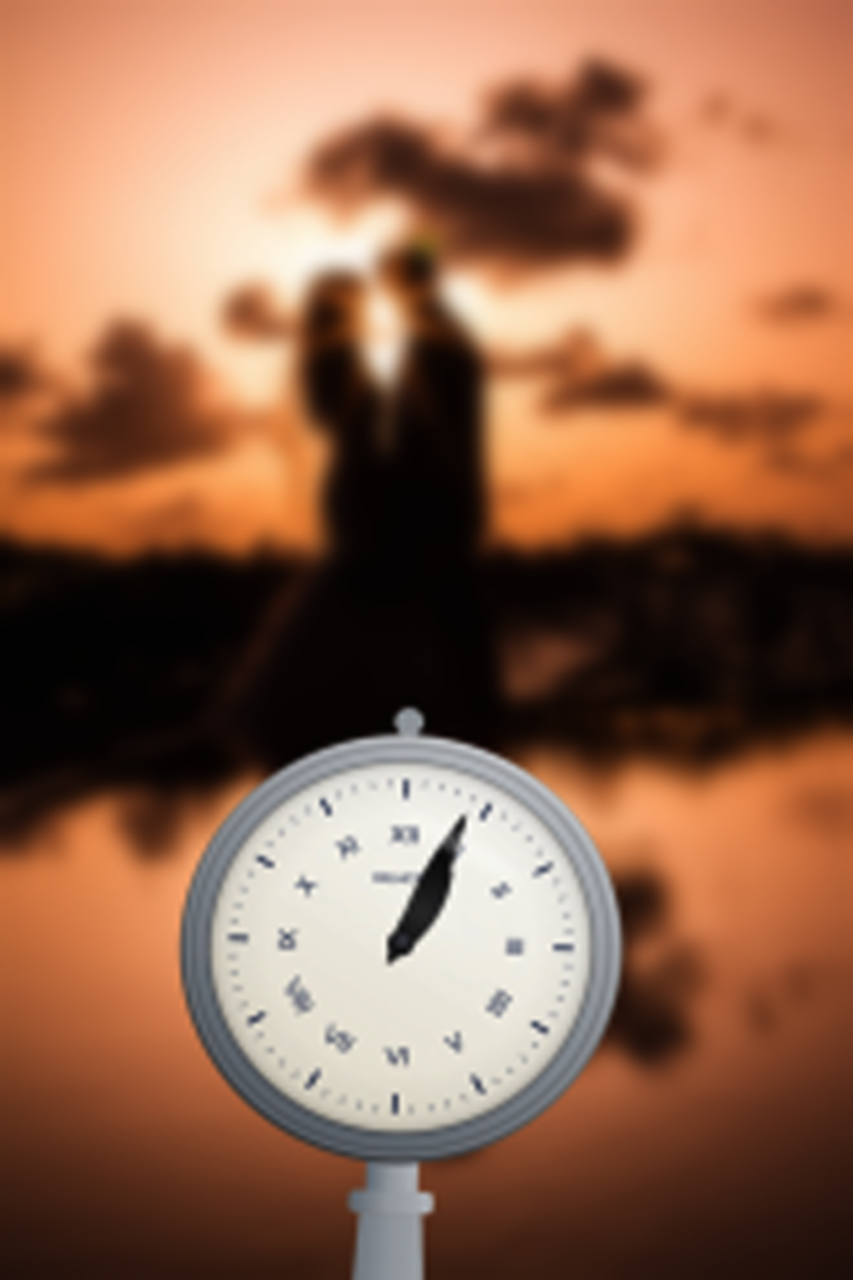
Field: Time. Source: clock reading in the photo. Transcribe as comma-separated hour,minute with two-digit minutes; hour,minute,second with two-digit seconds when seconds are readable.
1,04
